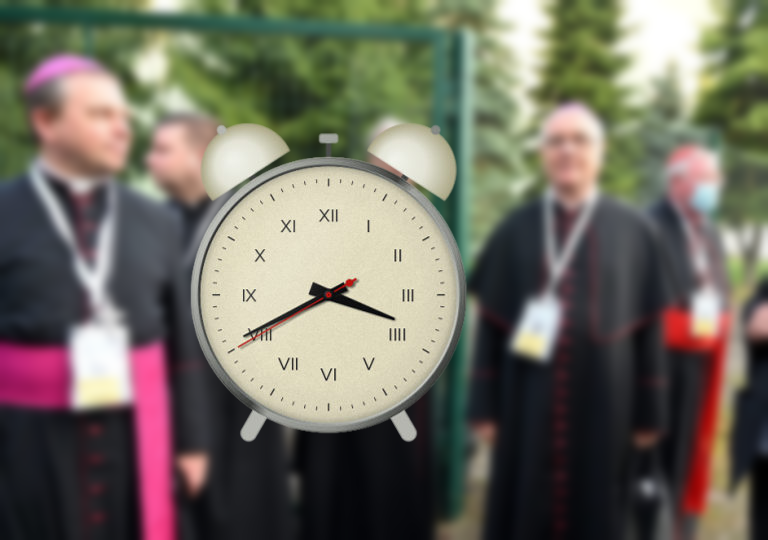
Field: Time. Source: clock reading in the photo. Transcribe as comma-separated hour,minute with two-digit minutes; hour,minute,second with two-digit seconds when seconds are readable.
3,40,40
